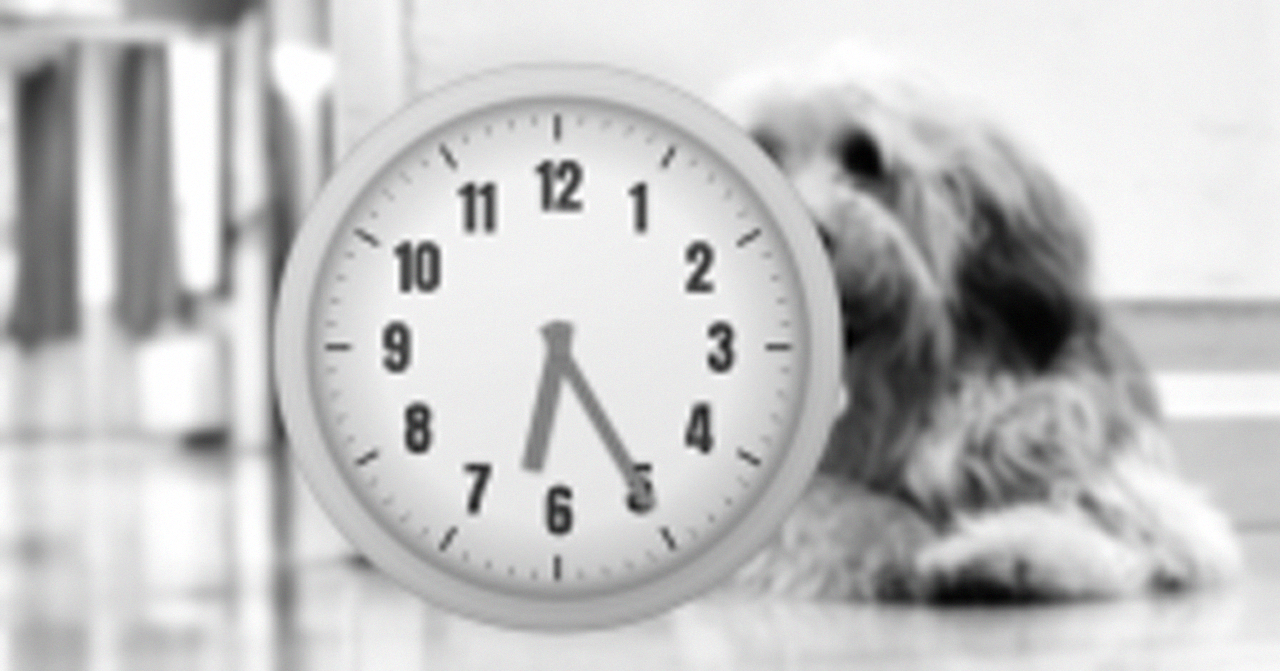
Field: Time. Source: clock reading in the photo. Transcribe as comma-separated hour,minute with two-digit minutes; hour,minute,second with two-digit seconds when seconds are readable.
6,25
